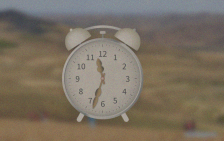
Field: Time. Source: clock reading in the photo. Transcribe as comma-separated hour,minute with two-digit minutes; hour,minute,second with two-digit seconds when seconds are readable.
11,33
